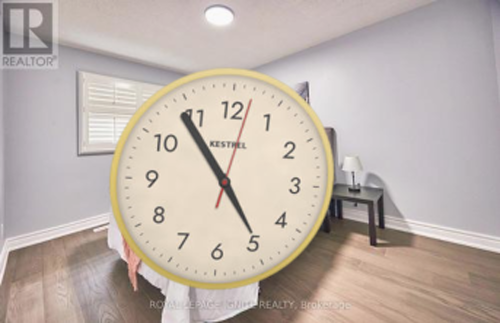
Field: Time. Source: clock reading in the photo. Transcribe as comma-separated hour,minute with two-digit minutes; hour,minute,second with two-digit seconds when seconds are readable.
4,54,02
